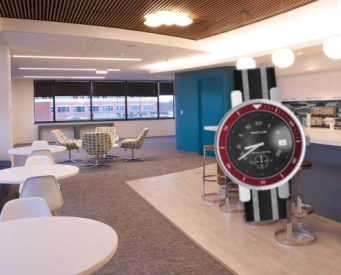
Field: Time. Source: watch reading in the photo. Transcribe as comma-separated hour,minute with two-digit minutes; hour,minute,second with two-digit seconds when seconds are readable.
8,40
